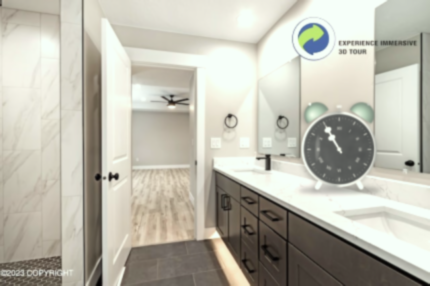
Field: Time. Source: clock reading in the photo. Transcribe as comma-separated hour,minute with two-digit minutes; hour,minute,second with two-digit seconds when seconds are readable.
10,55
